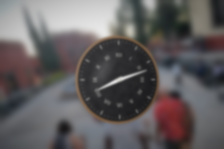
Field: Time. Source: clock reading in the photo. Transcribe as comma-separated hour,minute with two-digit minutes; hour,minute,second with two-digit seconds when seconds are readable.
8,12
